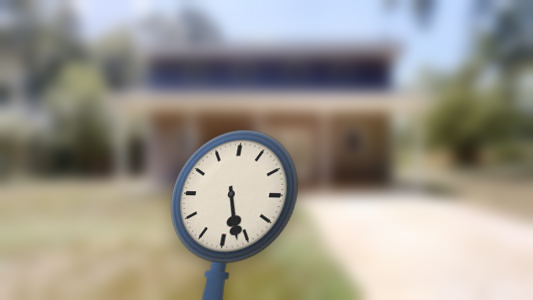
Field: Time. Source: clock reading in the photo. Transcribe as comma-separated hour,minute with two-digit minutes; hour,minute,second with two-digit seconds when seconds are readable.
5,27
